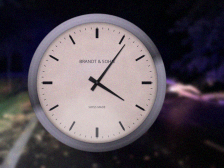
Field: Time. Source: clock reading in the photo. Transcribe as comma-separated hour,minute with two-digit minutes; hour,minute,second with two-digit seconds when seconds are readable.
4,06
